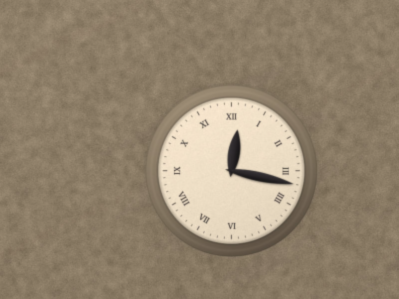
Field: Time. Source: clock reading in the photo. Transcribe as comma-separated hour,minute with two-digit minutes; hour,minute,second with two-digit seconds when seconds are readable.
12,17
